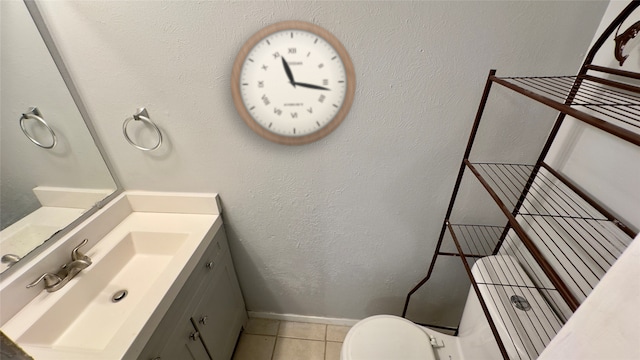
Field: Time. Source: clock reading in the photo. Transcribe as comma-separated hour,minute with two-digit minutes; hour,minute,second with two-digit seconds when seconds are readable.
11,17
